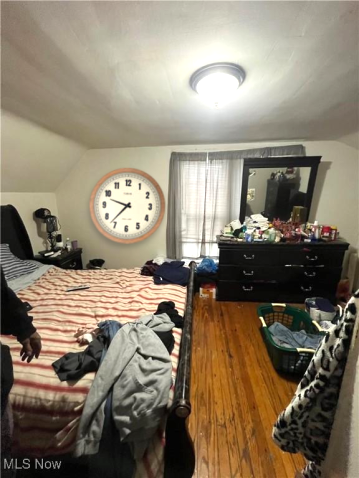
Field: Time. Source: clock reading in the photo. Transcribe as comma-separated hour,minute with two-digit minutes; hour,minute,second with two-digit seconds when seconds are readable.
9,37
